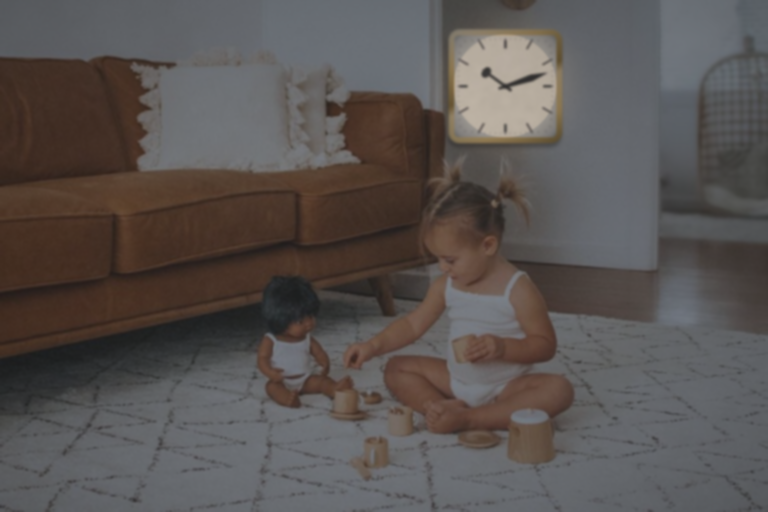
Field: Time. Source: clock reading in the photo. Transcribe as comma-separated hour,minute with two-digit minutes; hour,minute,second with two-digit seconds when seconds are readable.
10,12
